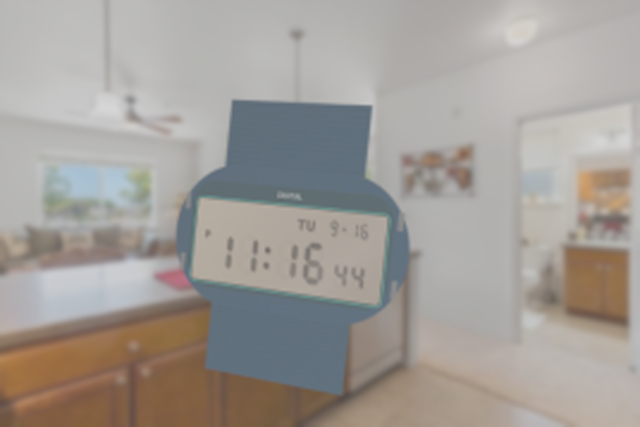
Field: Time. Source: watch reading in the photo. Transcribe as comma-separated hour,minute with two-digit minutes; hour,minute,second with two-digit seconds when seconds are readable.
11,16,44
